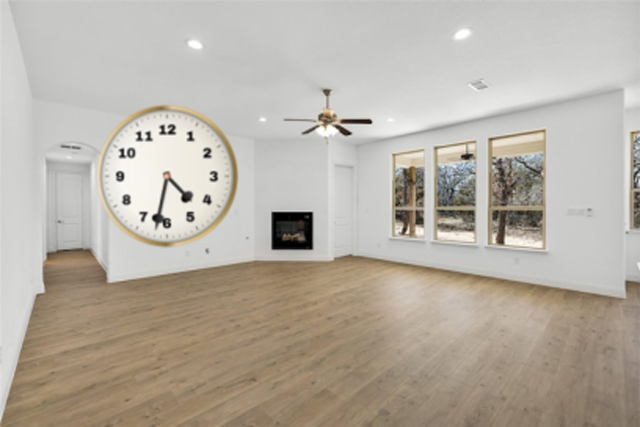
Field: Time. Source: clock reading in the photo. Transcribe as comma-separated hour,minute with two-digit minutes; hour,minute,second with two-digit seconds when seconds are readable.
4,32
